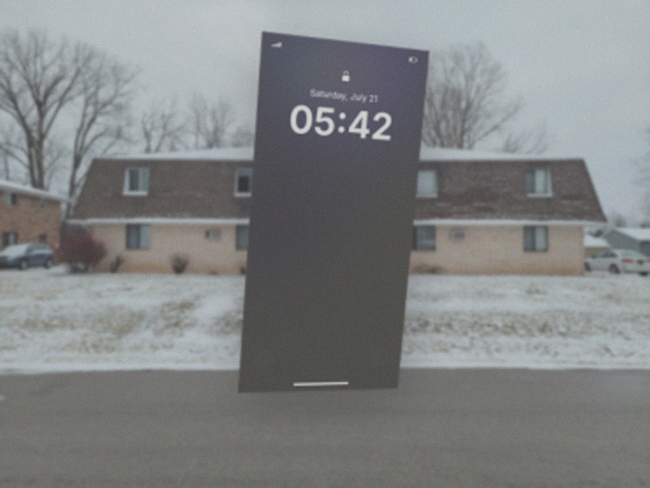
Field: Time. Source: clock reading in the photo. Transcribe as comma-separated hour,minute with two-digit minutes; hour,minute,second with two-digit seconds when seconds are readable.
5,42
